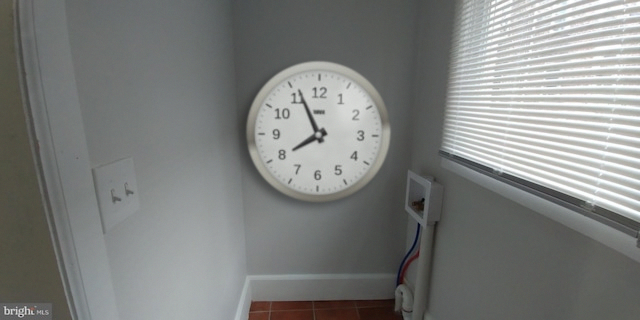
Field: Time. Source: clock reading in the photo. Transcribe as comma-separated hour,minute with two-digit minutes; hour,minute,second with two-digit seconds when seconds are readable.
7,56
